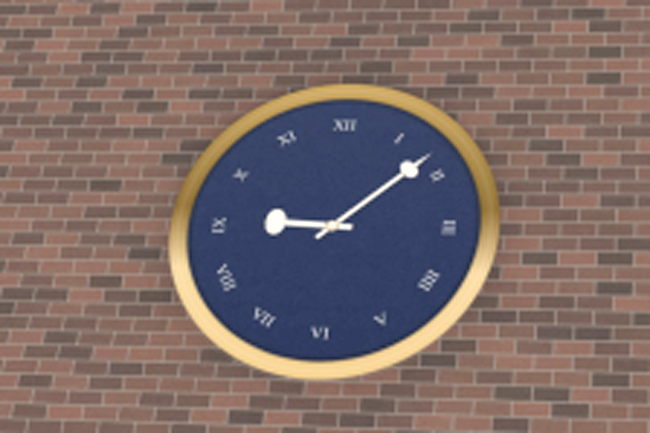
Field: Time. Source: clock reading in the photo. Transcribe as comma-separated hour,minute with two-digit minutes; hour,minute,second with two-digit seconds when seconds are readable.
9,08
